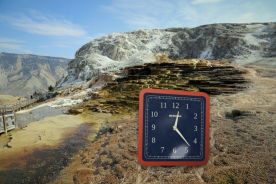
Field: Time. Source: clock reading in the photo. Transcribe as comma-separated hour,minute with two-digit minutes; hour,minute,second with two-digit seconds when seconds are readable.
12,23
